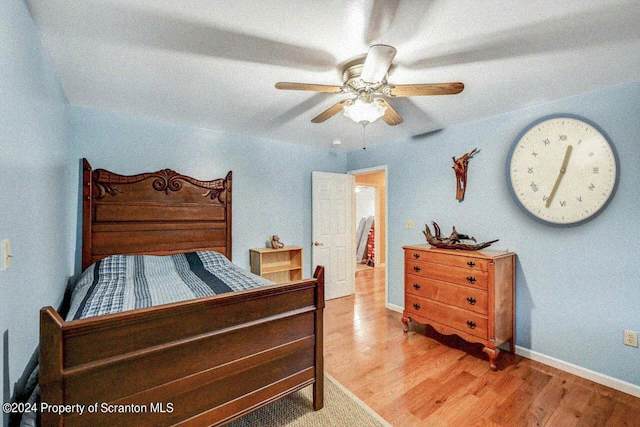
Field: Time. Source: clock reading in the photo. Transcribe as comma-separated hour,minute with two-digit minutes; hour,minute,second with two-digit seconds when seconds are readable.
12,34
